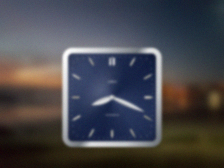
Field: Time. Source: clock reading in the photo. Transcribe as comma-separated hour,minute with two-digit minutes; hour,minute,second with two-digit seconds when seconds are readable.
8,19
